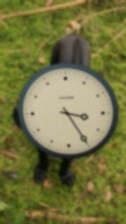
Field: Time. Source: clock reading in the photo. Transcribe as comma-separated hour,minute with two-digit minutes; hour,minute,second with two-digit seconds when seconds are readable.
3,25
